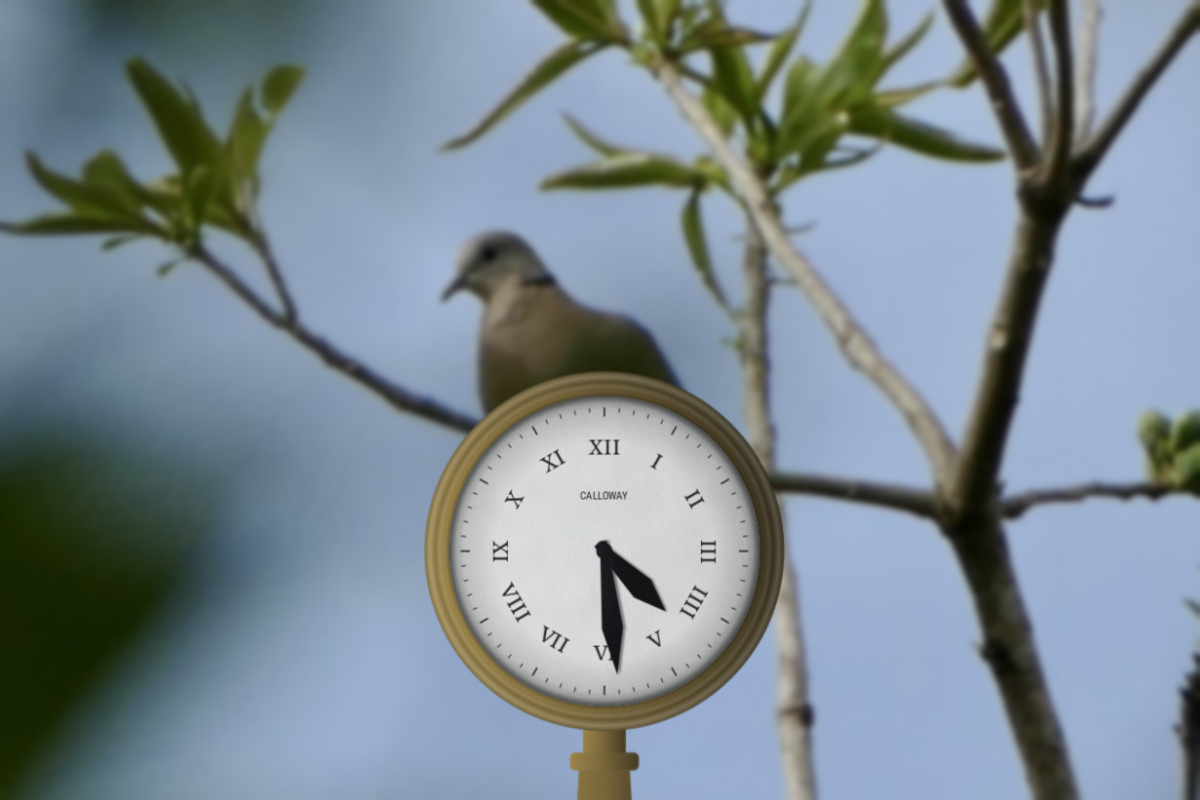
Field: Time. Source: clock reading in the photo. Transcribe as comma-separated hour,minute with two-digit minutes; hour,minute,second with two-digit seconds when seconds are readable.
4,29
